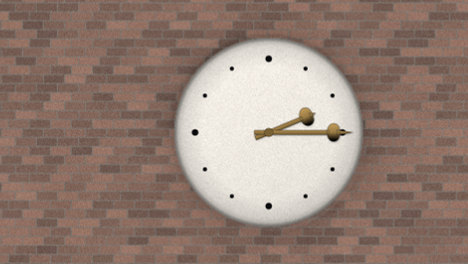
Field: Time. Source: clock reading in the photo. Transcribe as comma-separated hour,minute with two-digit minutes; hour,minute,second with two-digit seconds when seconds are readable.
2,15
